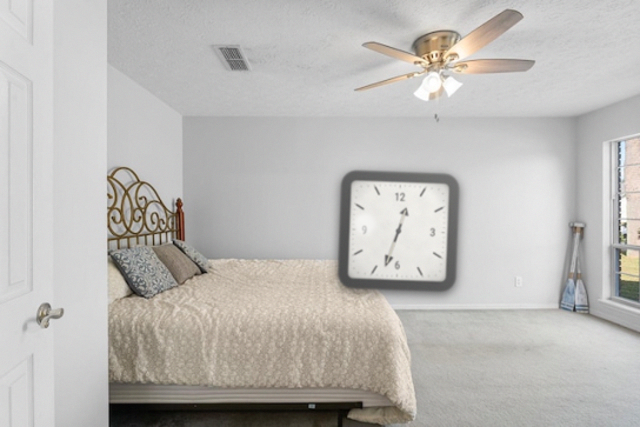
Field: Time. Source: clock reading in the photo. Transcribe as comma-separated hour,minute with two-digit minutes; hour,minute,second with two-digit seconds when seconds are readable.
12,33
